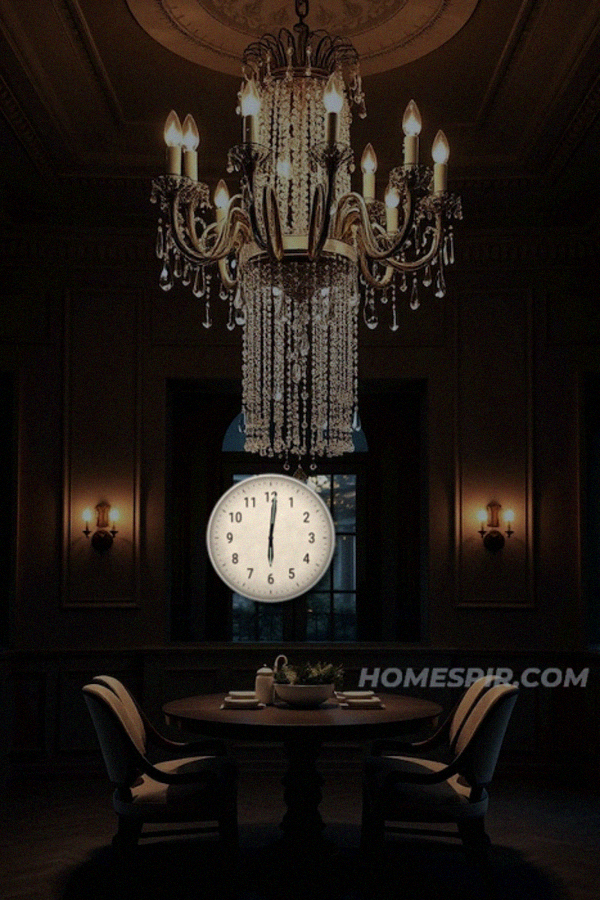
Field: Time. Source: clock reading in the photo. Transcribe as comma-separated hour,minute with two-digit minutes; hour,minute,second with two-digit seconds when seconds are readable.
6,01
